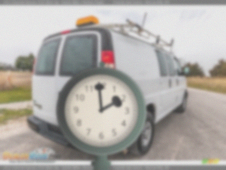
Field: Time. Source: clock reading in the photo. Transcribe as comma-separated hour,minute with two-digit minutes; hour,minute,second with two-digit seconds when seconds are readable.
1,59
